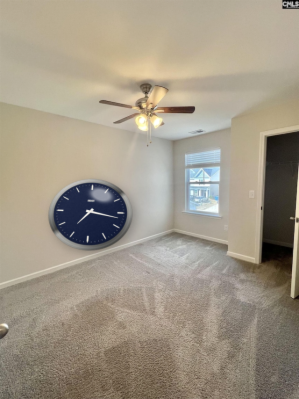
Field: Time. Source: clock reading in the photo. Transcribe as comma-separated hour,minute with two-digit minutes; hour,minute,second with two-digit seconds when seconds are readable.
7,17
